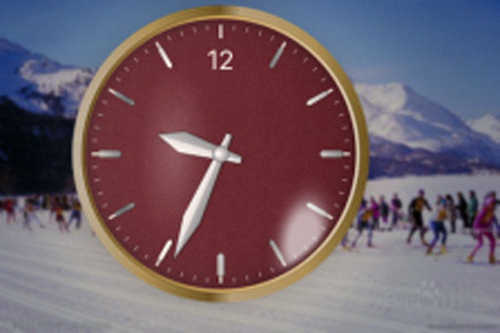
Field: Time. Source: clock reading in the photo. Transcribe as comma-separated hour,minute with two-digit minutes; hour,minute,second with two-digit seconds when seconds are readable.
9,34
